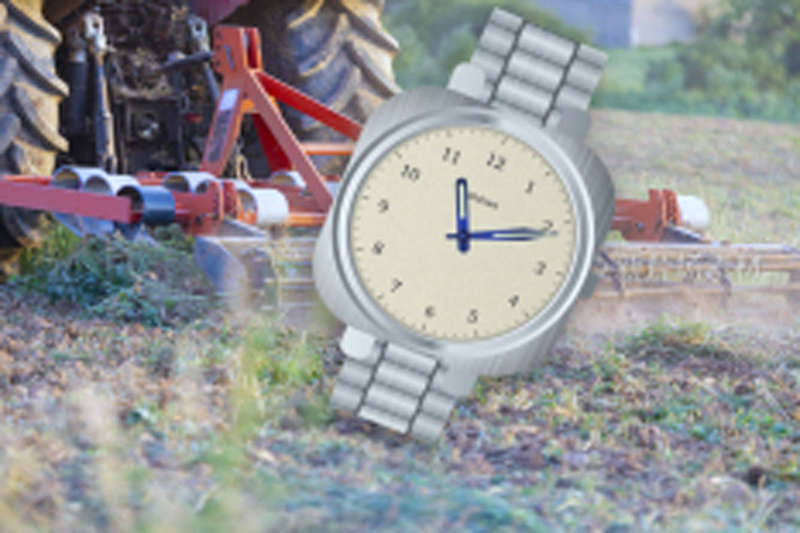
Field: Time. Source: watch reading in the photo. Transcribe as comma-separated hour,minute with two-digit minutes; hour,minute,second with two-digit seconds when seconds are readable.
11,11
